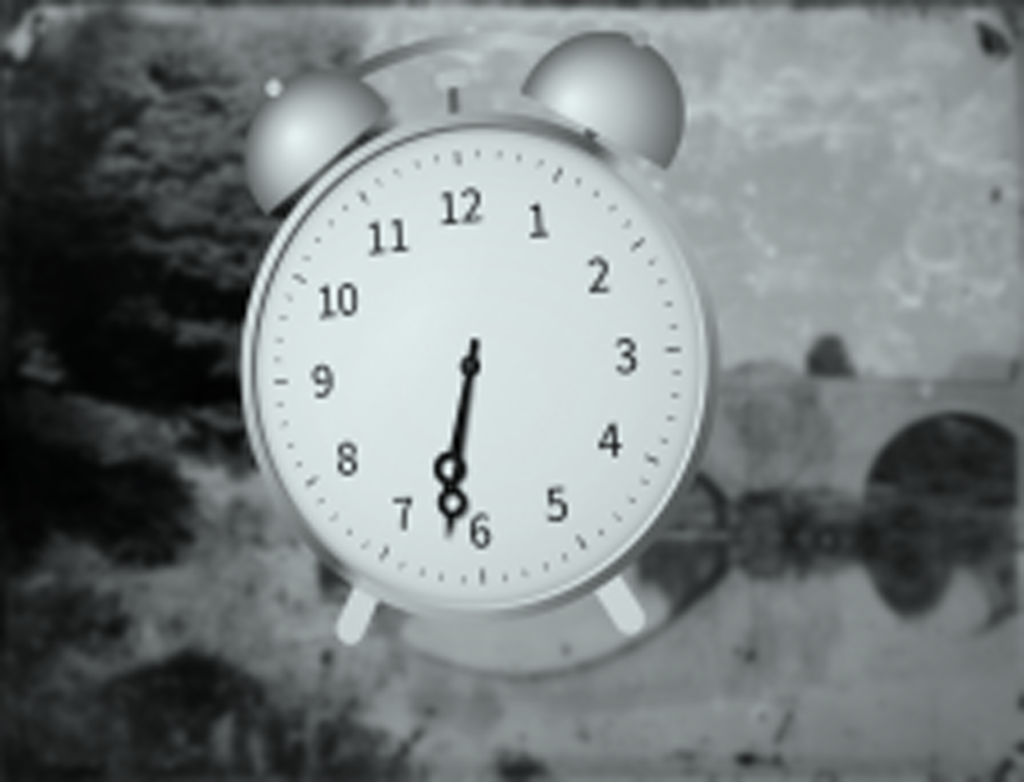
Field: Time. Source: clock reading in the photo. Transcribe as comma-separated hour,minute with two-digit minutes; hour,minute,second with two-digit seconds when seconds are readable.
6,32
